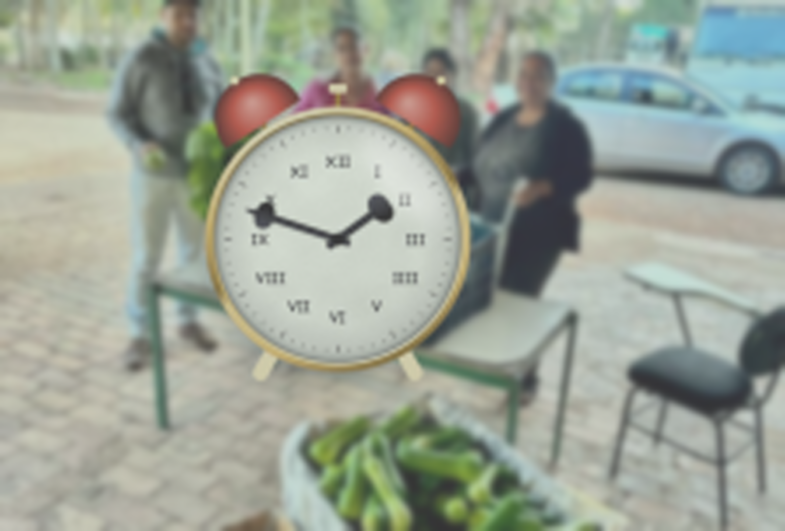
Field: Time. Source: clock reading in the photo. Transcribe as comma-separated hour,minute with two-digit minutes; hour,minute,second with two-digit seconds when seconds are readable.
1,48
